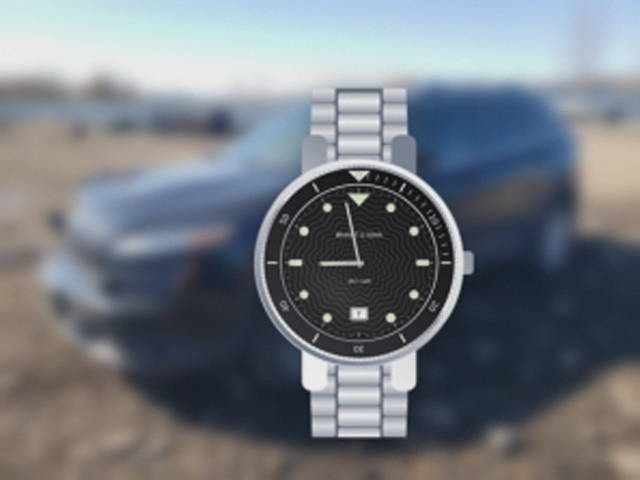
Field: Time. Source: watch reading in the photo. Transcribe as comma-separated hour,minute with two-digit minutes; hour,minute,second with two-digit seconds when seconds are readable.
8,58
